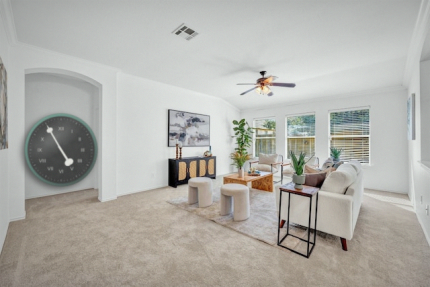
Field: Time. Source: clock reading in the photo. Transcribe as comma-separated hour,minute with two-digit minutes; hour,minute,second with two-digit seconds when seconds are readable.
4,55
